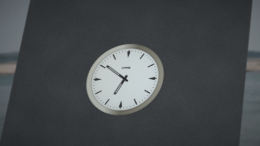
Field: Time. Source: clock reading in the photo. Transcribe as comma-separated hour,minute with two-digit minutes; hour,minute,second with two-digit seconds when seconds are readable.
6,51
